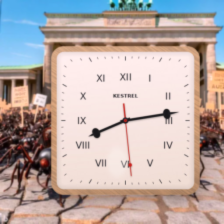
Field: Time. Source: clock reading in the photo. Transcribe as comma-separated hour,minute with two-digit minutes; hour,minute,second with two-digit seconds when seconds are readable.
8,13,29
